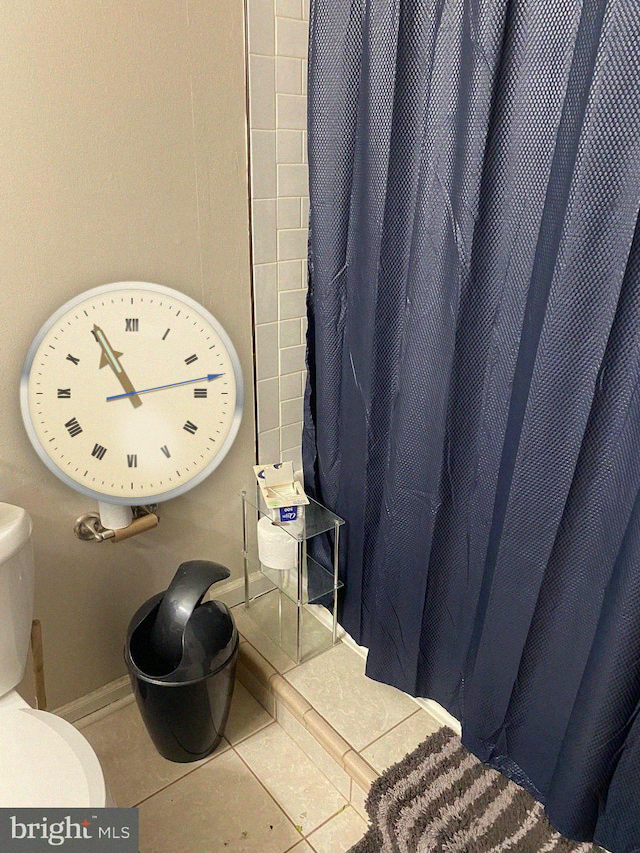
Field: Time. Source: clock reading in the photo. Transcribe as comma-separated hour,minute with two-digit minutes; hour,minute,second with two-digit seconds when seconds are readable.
10,55,13
